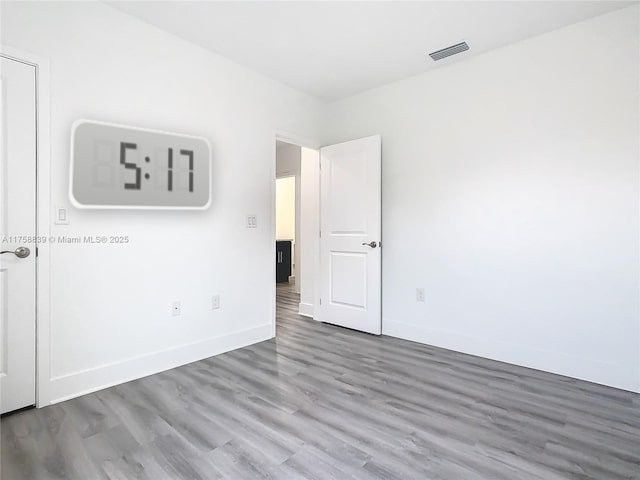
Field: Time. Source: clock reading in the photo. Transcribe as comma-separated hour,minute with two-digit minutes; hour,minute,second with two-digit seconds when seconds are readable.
5,17
